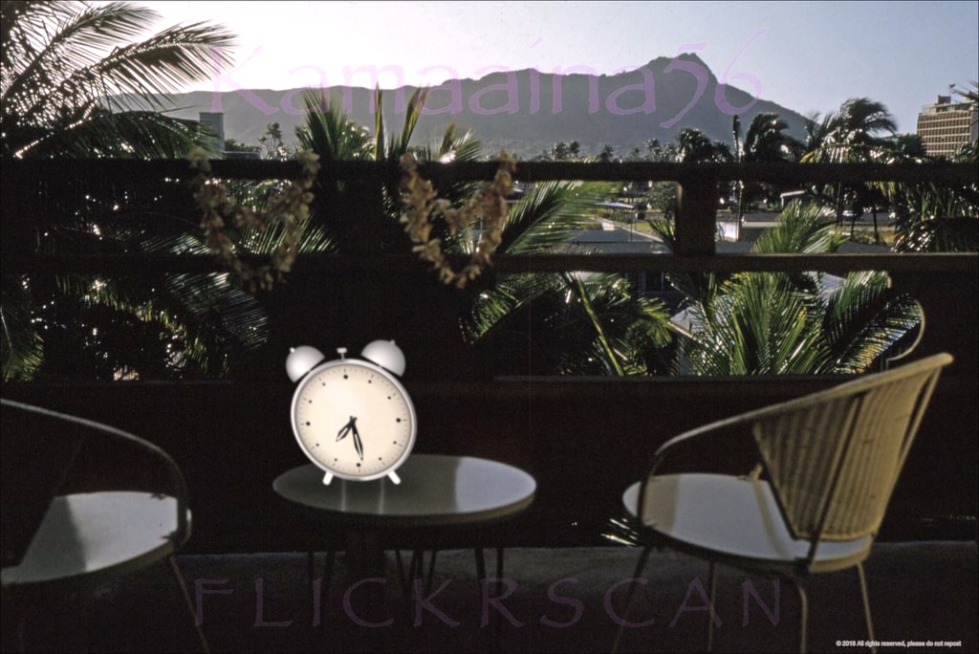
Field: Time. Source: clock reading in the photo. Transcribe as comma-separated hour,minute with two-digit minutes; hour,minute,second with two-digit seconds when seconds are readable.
7,29
